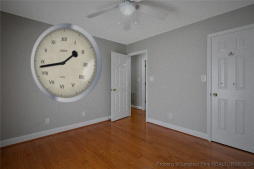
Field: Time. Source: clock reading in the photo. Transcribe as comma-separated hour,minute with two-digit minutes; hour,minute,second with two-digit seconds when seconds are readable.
1,43
